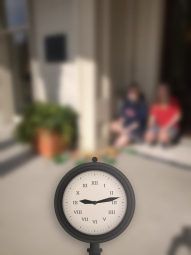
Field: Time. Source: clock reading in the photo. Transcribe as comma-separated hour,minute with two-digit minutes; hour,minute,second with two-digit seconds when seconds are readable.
9,13
